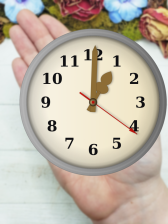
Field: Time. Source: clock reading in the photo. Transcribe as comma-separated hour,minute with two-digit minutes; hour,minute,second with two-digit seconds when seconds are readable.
1,00,21
